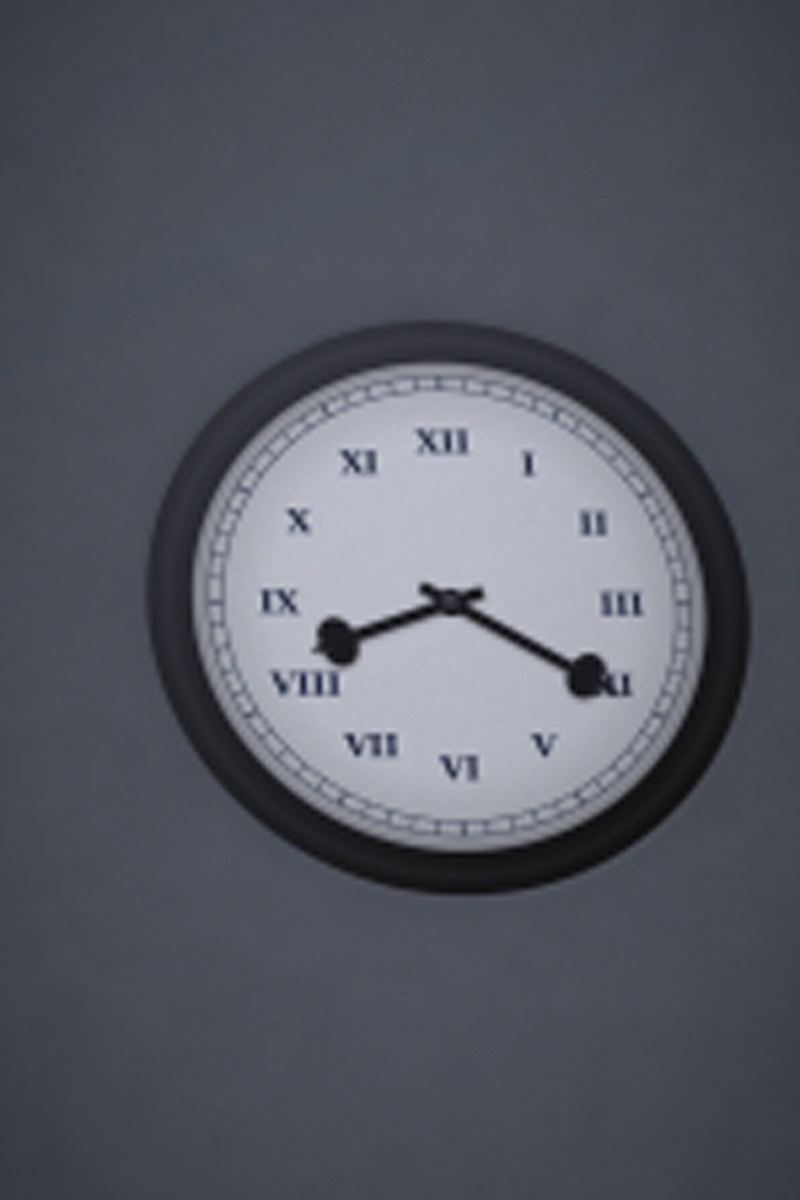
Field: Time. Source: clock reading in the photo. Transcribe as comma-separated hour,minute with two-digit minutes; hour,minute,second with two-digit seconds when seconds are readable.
8,20
